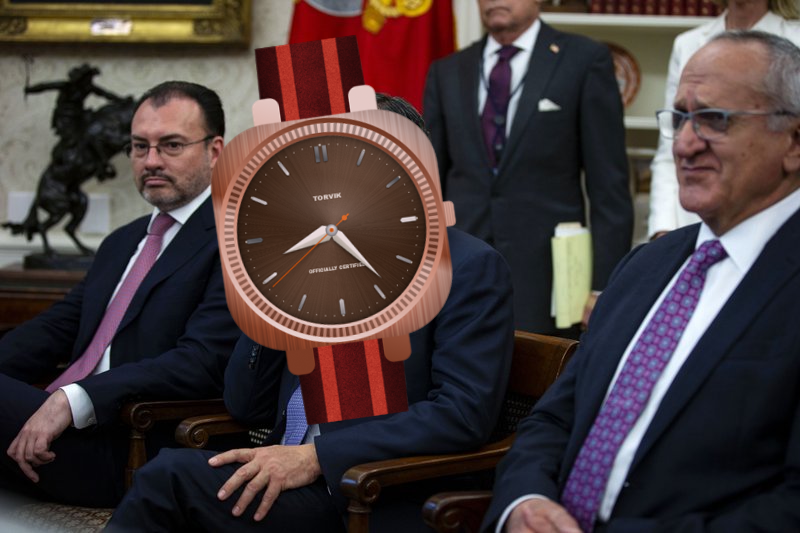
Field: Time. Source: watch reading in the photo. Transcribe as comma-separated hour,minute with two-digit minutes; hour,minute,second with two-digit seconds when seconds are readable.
8,23,39
